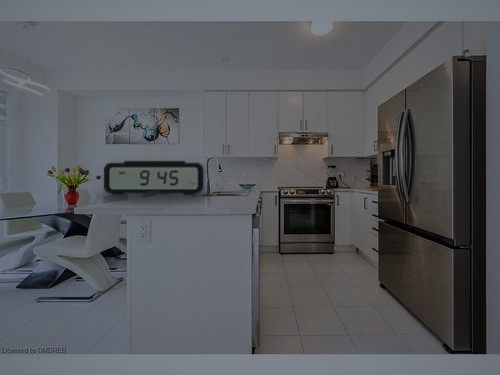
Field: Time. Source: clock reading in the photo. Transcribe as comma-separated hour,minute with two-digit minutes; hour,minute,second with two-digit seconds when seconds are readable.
9,45
